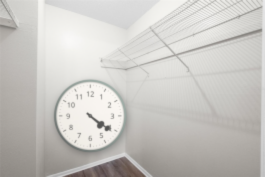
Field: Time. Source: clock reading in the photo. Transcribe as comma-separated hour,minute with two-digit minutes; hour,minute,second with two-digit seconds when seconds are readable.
4,21
